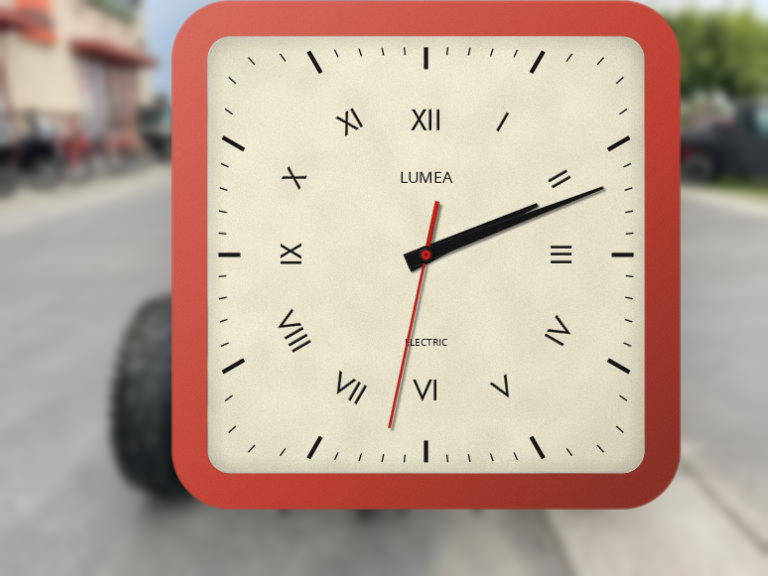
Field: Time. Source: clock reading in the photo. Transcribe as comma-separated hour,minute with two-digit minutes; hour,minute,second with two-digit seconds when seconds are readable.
2,11,32
